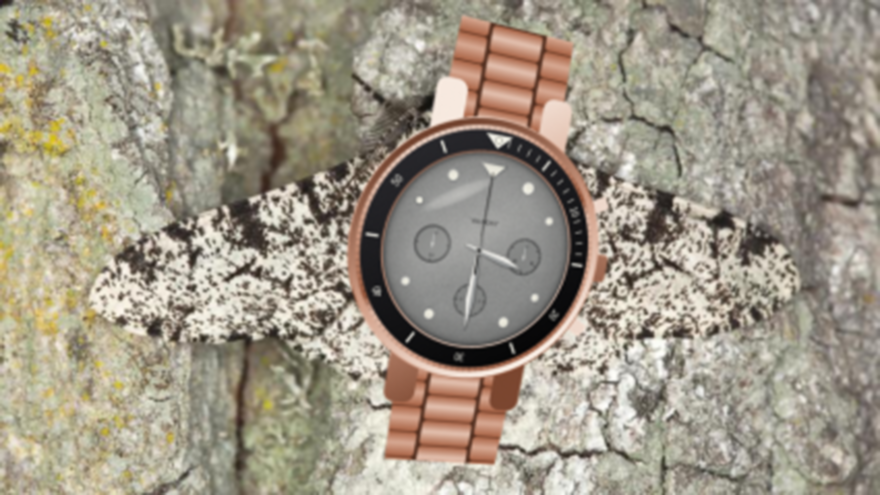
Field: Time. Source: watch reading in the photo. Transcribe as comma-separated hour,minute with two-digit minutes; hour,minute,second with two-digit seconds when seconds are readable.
3,30
